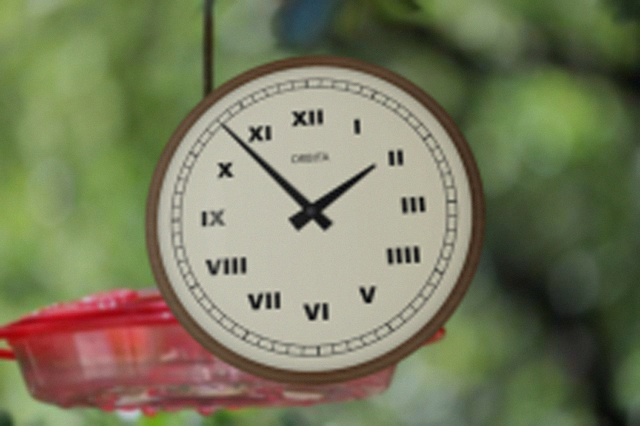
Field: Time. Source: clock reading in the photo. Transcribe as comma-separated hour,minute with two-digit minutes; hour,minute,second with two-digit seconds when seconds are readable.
1,53
